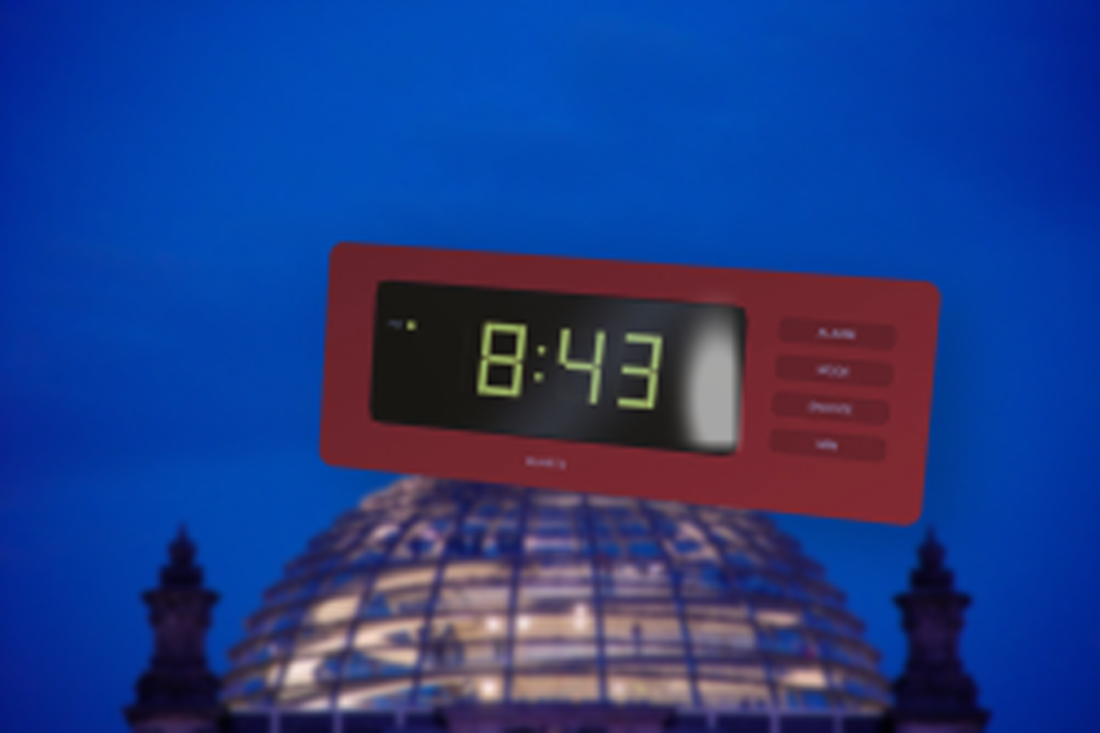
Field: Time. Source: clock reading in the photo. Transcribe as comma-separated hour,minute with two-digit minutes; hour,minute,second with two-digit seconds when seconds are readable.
8,43
